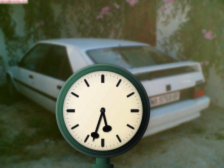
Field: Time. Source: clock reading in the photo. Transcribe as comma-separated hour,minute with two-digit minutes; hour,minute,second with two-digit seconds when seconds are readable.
5,33
